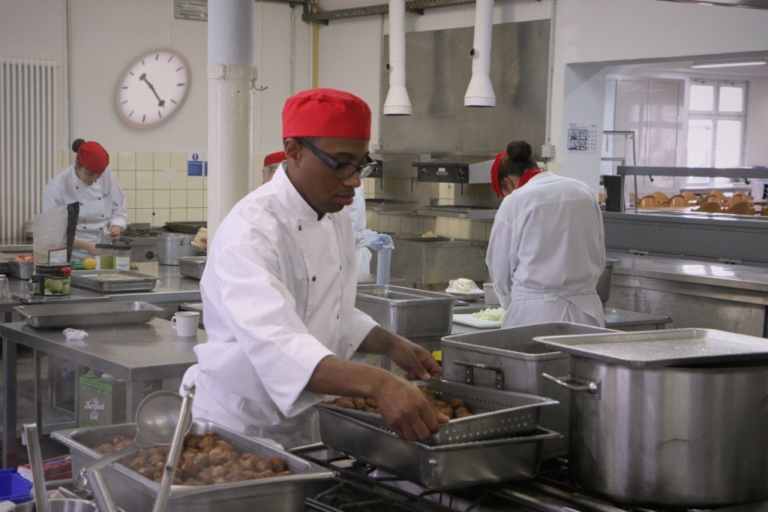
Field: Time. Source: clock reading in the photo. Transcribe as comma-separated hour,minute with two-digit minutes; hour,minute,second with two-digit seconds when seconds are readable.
10,23
